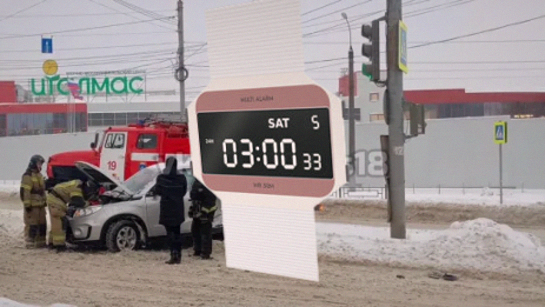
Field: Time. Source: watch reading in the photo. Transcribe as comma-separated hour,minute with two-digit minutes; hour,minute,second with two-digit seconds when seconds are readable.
3,00,33
